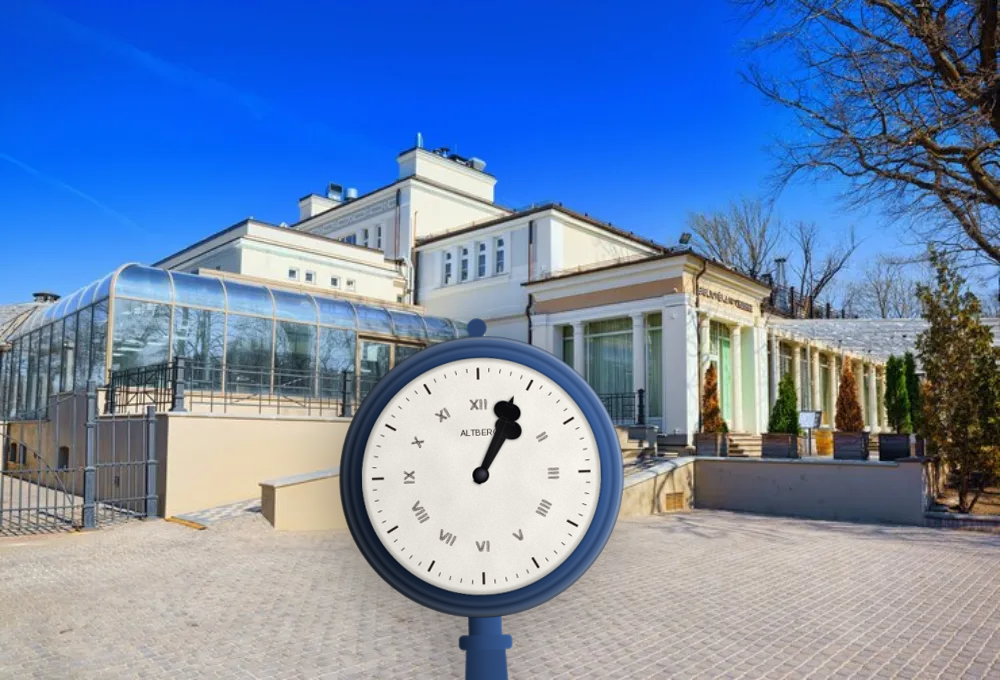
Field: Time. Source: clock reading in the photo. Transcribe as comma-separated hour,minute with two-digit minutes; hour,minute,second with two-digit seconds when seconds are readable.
1,04
